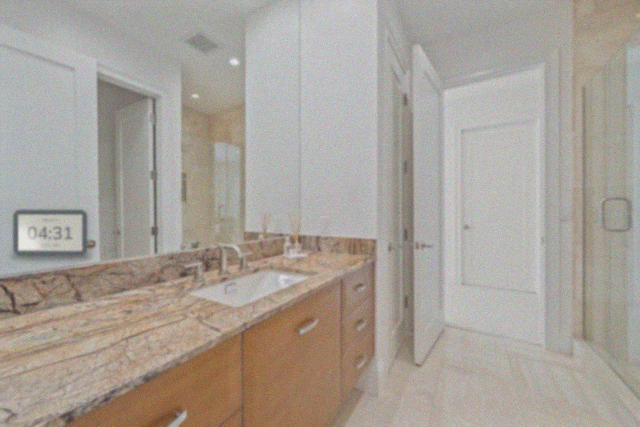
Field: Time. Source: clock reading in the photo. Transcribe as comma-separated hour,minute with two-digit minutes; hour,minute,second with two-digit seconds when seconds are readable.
4,31
